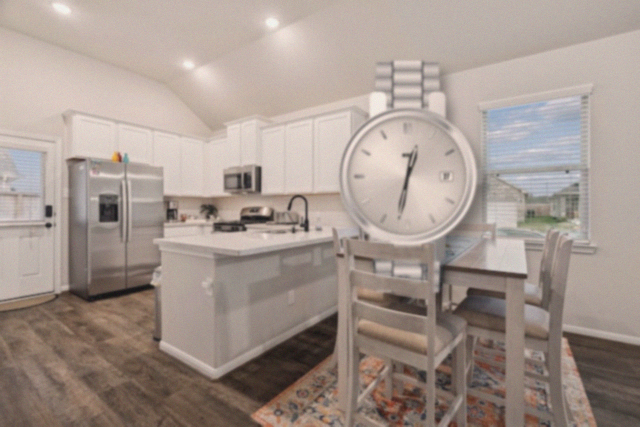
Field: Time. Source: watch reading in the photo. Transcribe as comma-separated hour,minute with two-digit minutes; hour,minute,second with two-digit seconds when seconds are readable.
12,32
